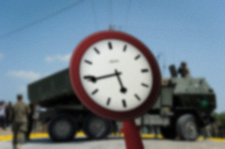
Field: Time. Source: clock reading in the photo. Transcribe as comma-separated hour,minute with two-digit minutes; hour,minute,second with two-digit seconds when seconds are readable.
5,44
